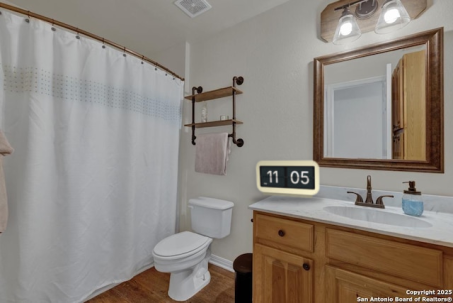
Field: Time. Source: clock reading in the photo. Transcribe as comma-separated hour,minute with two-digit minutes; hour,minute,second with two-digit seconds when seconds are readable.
11,05
